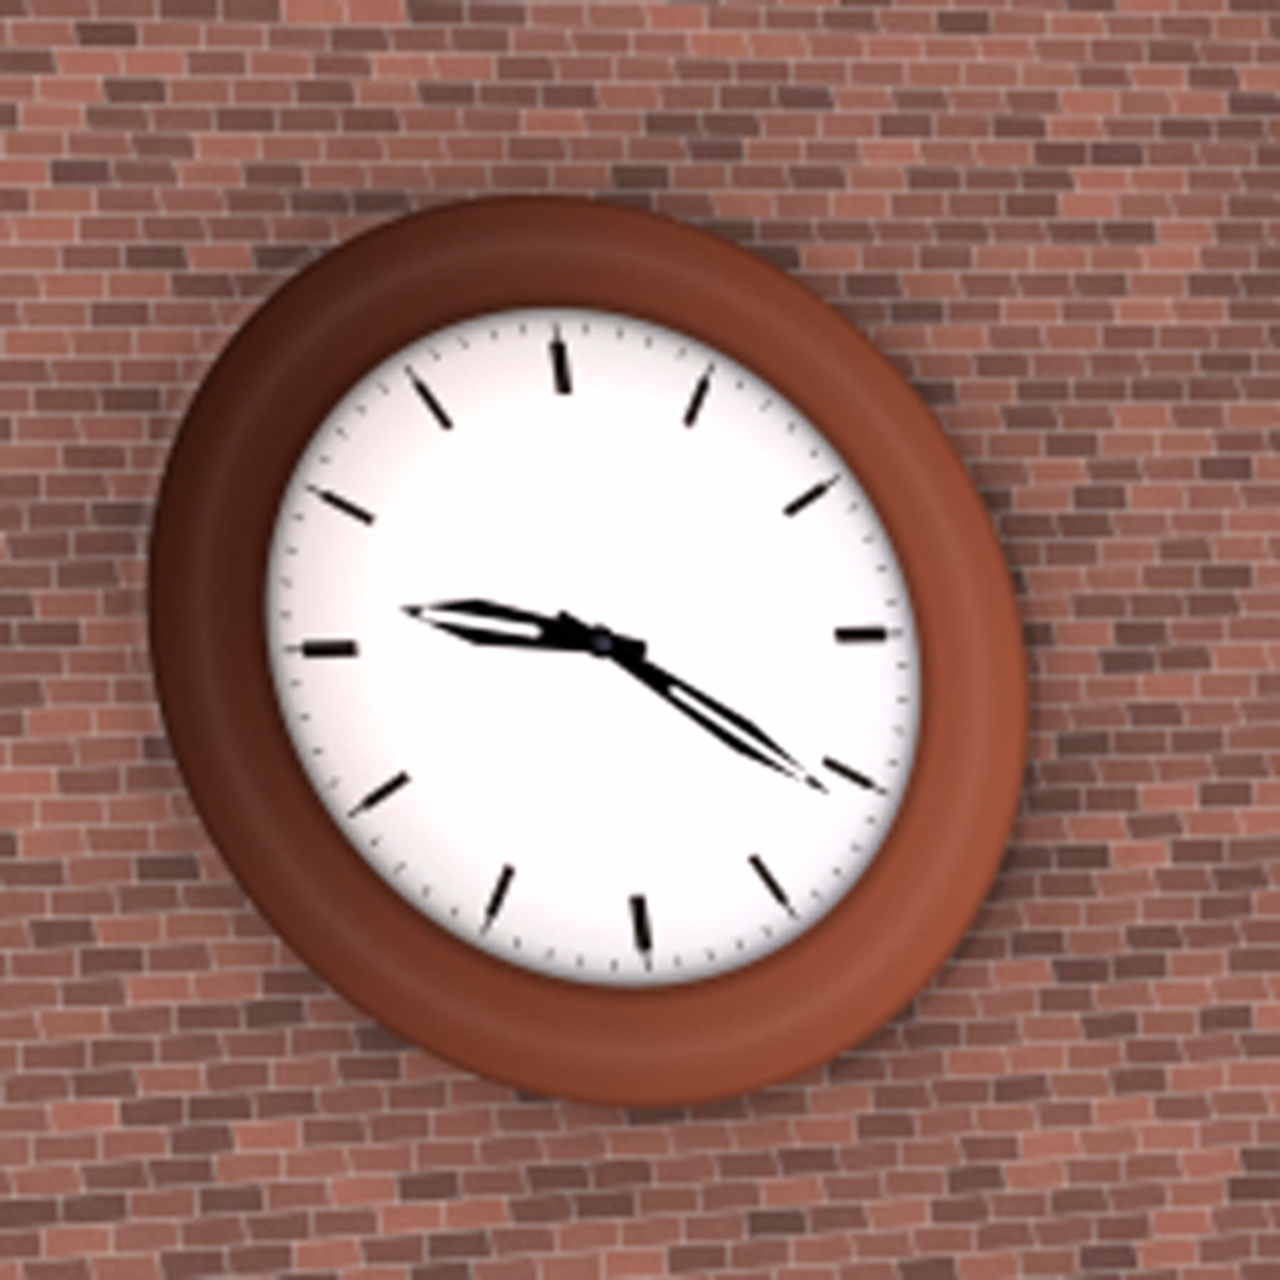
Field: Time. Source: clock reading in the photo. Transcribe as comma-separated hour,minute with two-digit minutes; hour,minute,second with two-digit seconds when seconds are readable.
9,21
